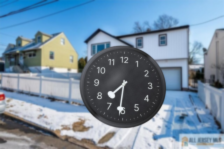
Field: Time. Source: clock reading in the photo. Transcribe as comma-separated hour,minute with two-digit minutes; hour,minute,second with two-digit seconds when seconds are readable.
7,31
